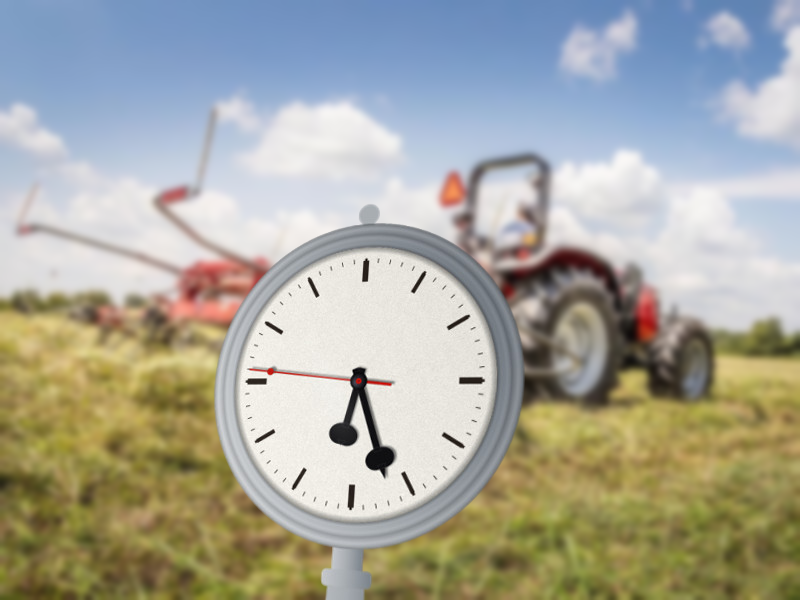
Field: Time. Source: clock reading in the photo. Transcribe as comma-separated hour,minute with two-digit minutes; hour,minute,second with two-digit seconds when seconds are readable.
6,26,46
